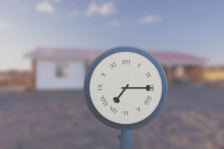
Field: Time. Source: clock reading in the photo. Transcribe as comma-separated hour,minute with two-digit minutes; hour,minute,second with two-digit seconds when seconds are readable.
7,15
